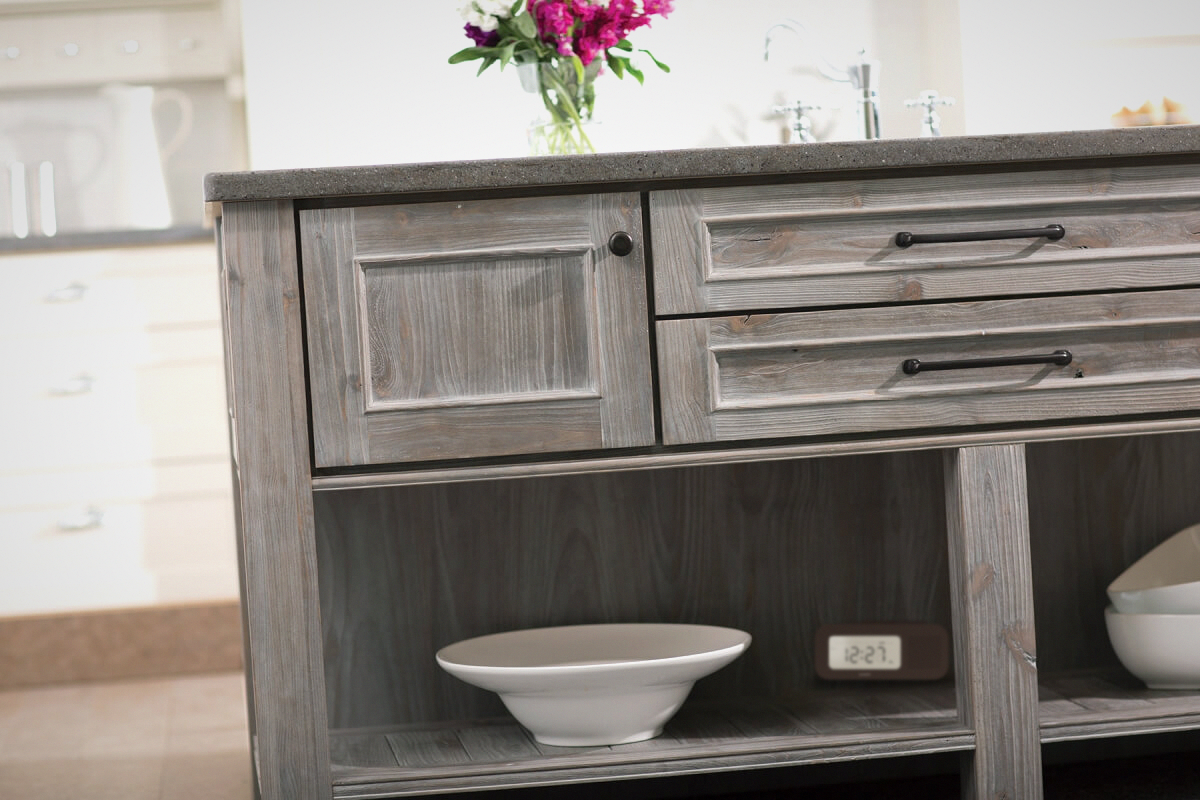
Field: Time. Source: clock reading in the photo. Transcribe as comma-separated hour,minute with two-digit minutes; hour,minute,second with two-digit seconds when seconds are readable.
12,27
